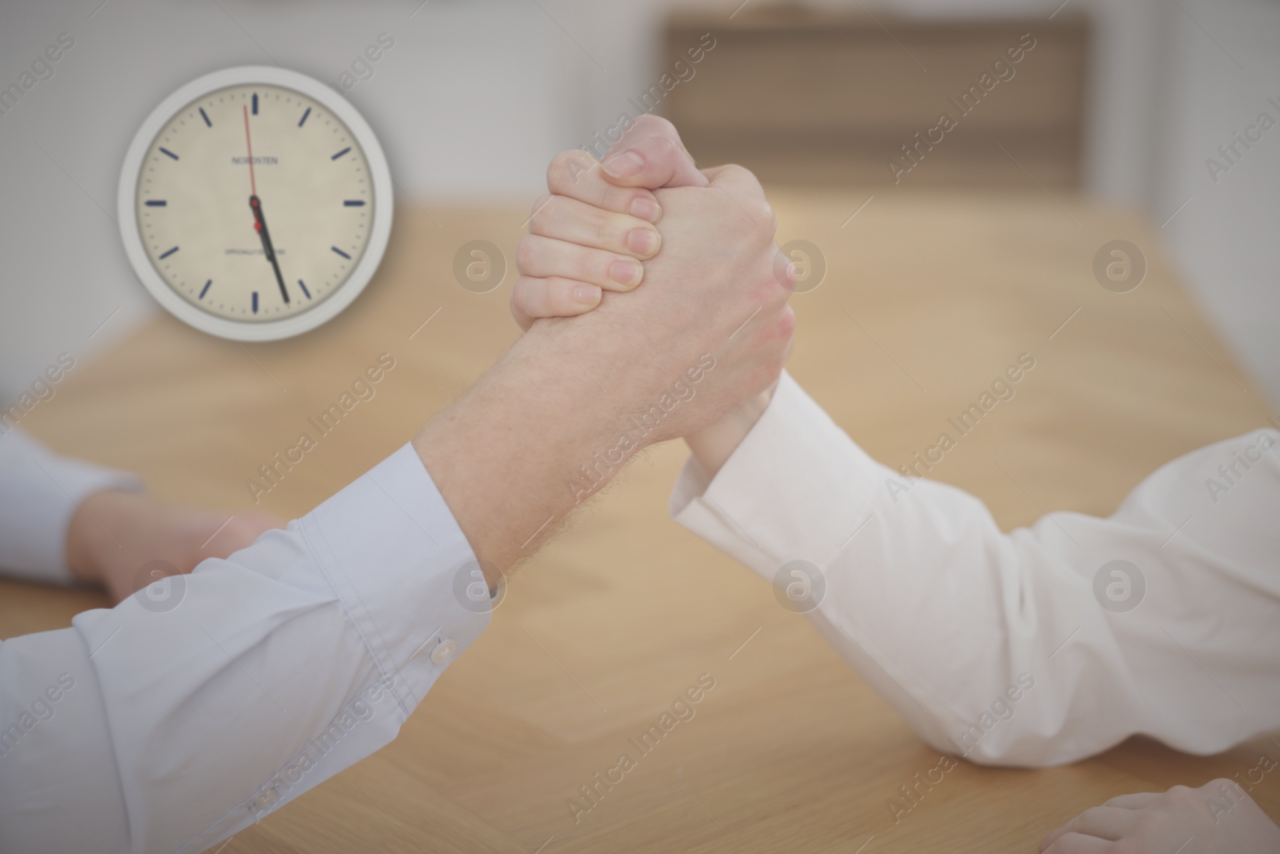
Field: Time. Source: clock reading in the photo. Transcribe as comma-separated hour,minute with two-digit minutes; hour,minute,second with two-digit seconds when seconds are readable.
5,26,59
